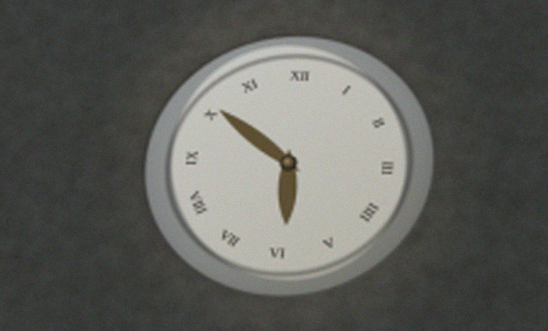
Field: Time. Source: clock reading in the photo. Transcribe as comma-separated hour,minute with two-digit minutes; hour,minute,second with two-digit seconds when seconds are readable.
5,51
